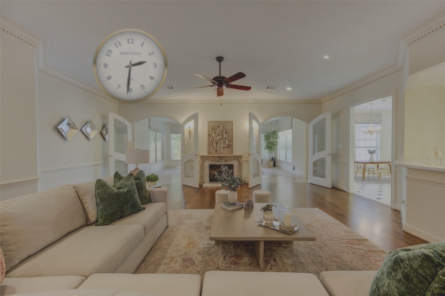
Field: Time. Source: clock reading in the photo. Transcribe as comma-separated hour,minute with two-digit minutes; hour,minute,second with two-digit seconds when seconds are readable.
2,31
